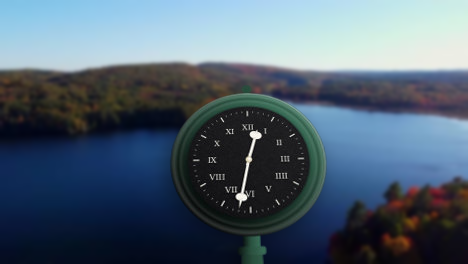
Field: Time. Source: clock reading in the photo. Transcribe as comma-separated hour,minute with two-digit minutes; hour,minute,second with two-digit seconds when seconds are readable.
12,32
